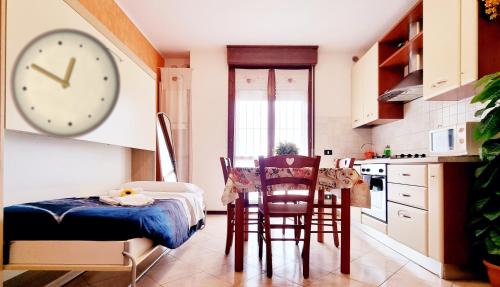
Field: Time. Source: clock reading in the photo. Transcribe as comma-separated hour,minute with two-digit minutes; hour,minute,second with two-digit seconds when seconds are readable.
12,51
